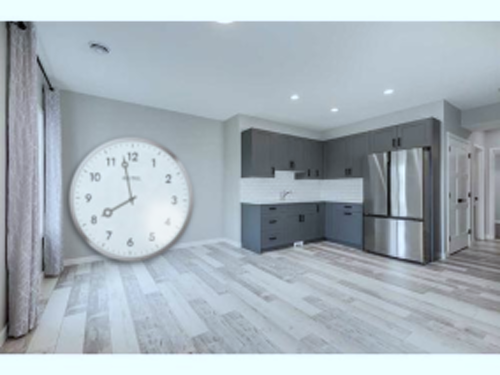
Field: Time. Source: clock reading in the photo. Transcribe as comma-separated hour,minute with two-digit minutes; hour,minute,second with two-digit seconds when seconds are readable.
7,58
